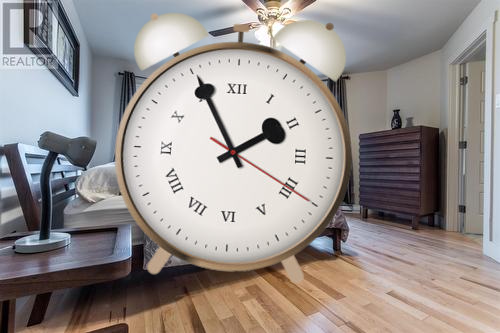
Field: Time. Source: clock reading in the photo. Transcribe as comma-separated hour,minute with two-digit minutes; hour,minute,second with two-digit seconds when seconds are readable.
1,55,20
